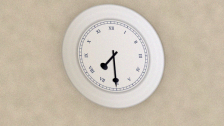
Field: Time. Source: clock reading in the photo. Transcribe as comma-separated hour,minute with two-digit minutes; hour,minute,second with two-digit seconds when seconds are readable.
7,30
